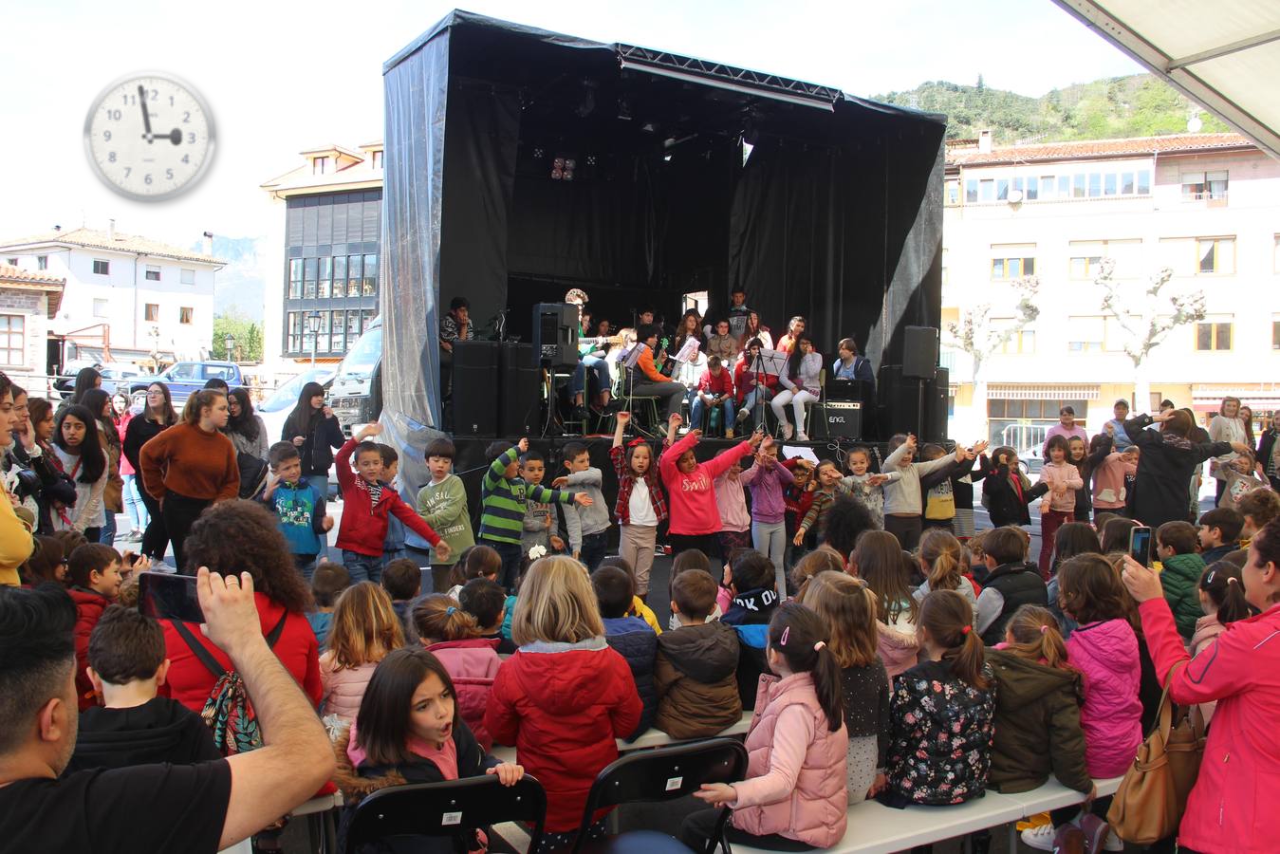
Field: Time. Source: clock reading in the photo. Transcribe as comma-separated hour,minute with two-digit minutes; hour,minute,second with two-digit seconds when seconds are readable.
2,58
